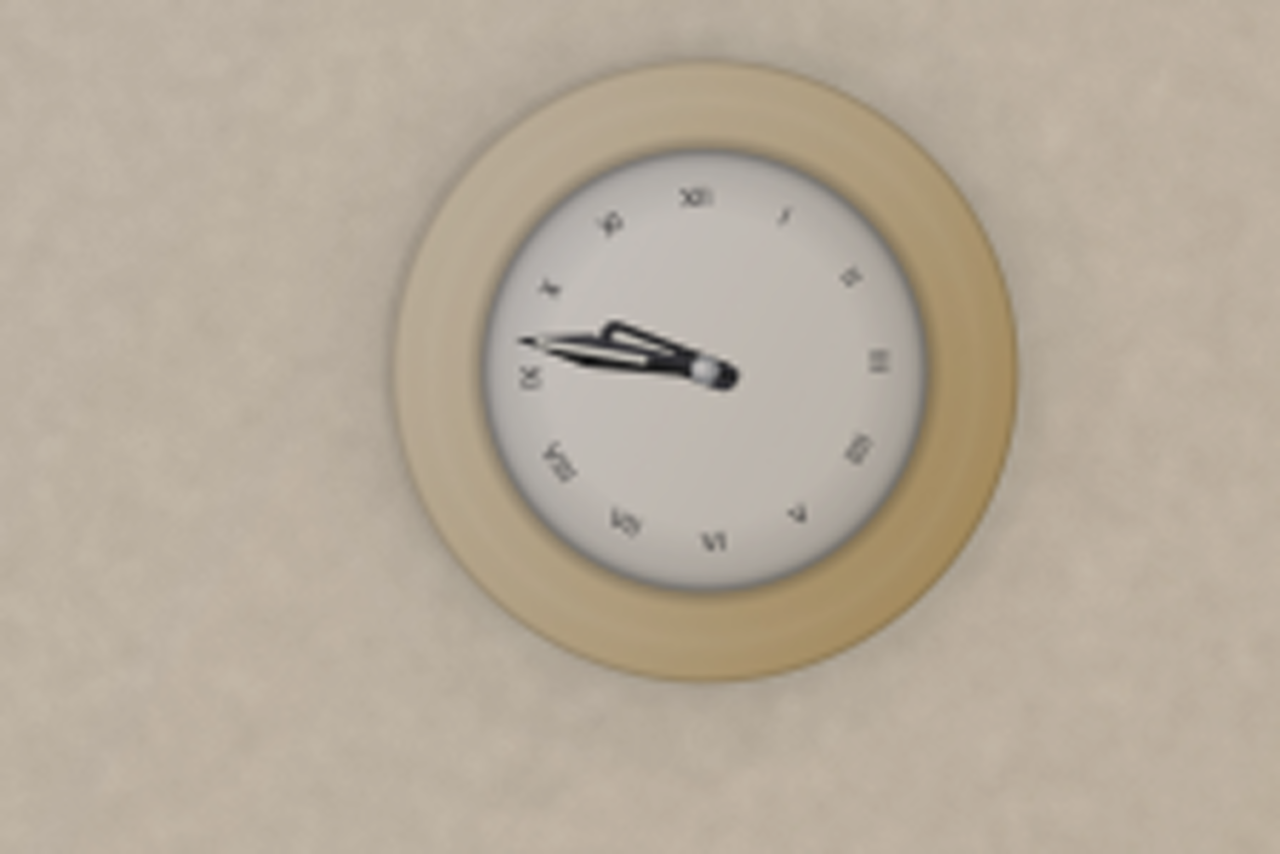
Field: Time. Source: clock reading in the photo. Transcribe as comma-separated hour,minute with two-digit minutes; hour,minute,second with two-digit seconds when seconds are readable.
9,47
